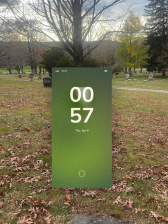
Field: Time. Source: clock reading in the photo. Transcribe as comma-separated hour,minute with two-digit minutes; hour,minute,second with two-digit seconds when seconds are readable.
0,57
